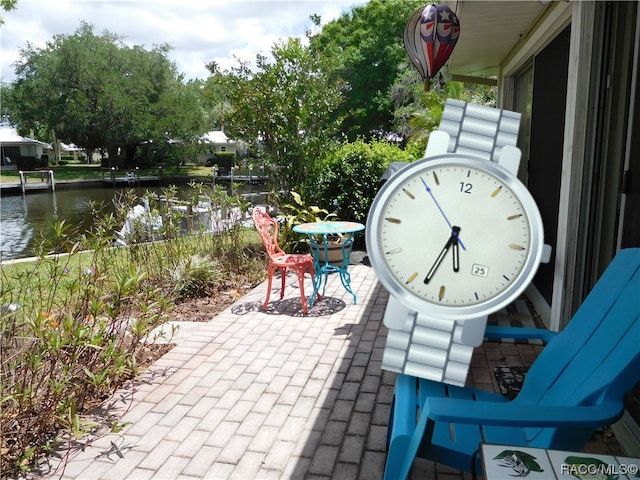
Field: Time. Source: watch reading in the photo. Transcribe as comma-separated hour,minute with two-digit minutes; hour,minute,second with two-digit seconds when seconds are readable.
5,32,53
